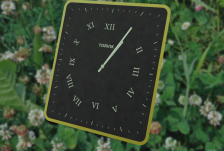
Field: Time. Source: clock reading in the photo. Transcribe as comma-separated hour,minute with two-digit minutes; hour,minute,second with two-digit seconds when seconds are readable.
1,05
